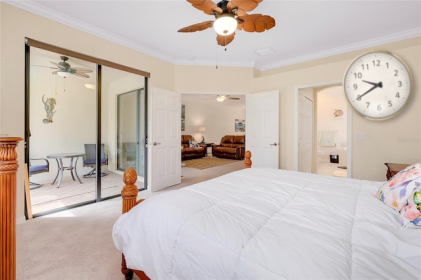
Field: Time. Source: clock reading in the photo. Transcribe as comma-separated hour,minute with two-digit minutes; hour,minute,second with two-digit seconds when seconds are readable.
9,40
